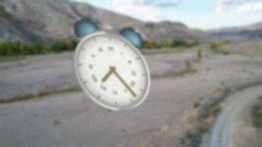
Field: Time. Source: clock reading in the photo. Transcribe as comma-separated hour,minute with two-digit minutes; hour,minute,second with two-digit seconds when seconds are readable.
7,23
